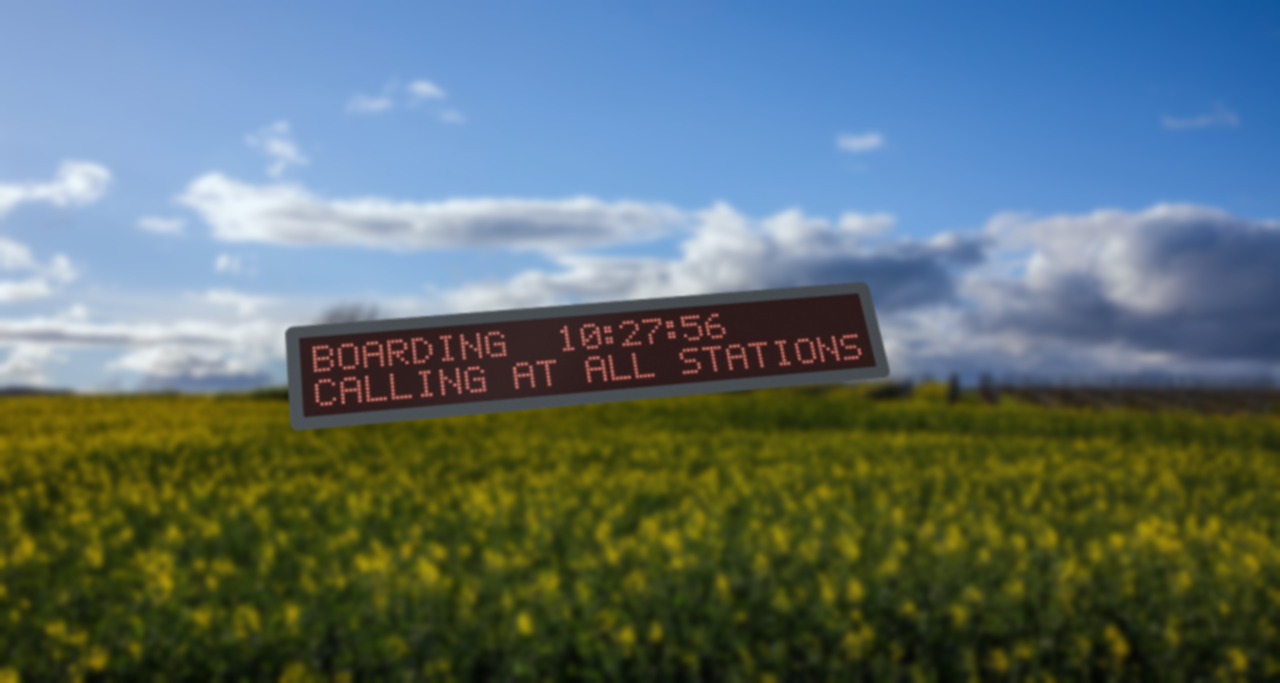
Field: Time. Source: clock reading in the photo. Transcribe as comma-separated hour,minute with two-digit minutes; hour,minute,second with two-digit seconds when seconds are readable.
10,27,56
